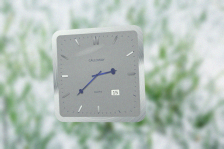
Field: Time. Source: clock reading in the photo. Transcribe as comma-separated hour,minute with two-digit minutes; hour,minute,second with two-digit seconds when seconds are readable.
2,38
